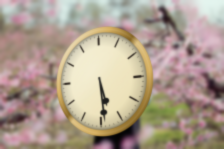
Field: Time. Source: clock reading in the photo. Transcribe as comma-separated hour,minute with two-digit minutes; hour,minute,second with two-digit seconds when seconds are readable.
5,29
